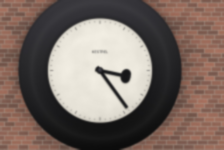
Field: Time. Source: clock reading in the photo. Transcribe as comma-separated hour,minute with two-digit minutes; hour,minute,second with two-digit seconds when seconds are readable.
3,24
